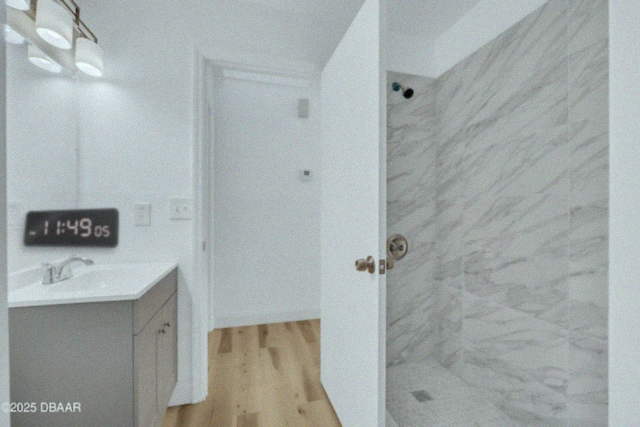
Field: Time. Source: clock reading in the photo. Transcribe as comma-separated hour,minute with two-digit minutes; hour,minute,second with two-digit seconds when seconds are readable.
11,49
